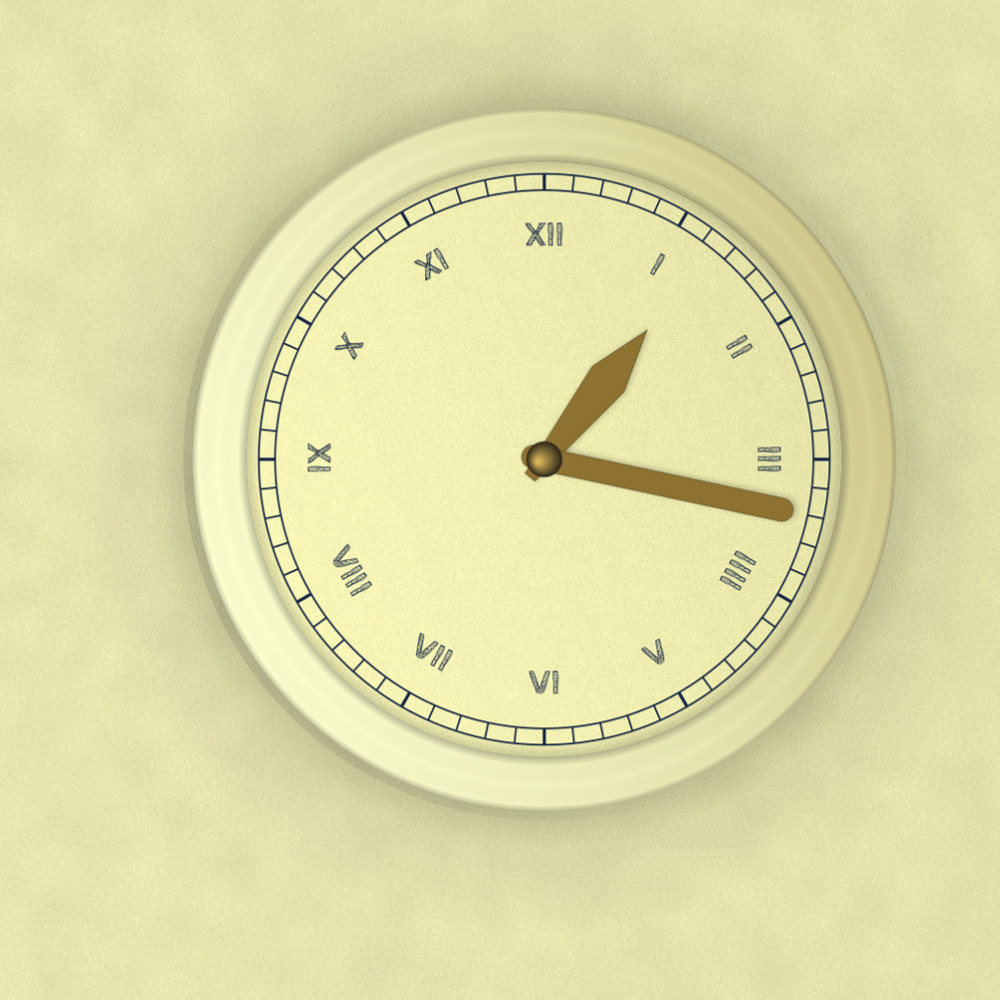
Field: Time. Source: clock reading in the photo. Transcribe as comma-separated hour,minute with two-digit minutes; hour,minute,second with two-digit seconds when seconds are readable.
1,17
